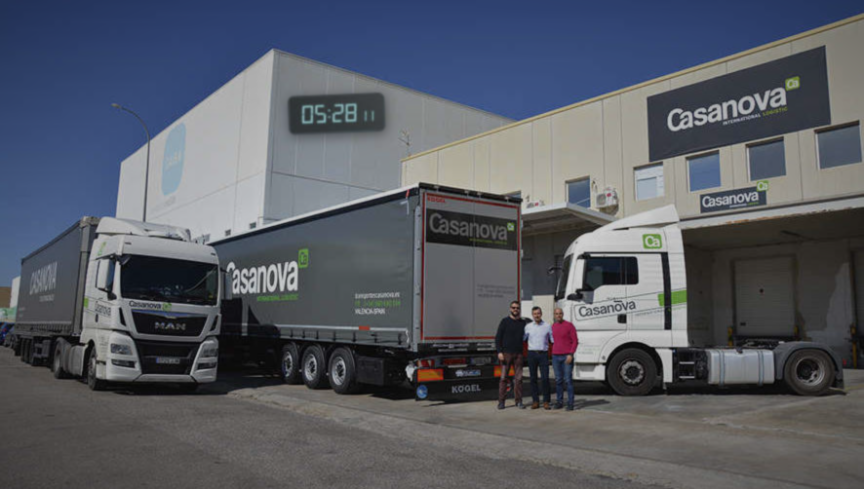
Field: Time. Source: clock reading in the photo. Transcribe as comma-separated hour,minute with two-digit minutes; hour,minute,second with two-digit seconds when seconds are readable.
5,28
